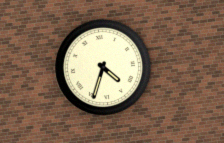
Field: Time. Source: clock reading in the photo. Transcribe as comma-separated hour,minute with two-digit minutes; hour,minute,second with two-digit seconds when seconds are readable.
4,34
